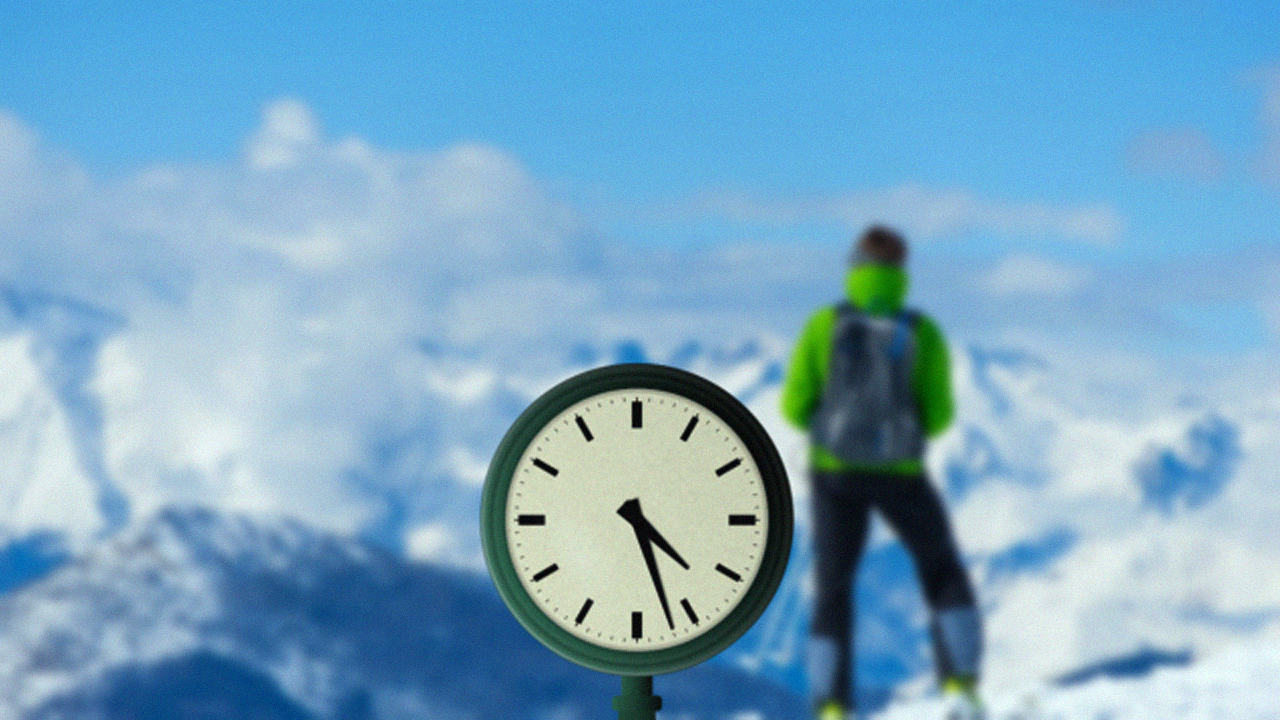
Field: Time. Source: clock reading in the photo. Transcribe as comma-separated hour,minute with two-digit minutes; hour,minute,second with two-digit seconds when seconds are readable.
4,27
